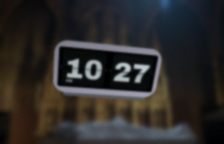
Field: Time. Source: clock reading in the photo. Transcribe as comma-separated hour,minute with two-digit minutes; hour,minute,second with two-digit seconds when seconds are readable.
10,27
